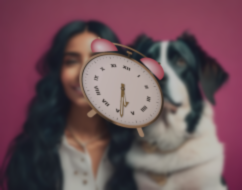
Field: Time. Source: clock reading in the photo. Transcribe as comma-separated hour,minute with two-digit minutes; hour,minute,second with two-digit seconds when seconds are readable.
5,29
